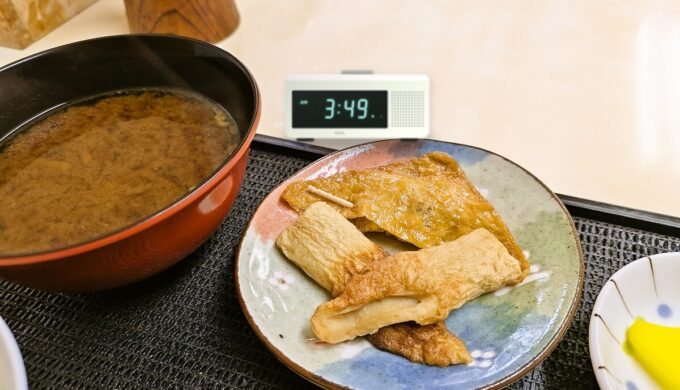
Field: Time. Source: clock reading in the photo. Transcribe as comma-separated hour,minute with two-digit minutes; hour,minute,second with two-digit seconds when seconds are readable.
3,49
